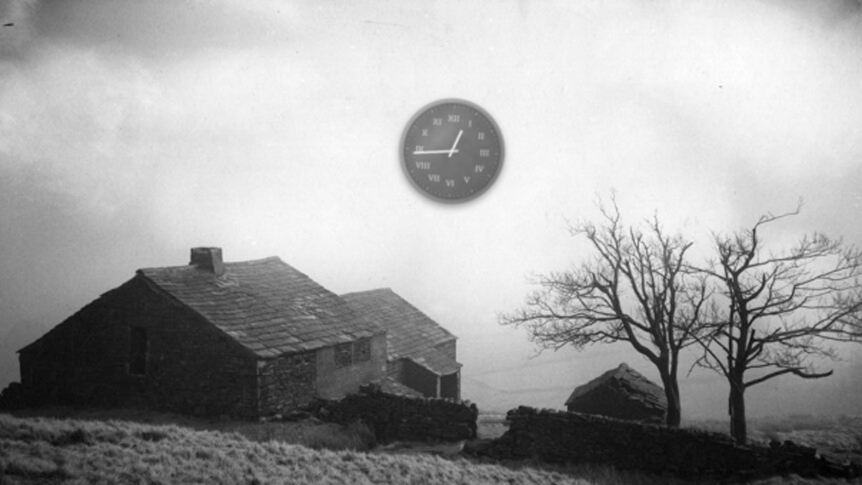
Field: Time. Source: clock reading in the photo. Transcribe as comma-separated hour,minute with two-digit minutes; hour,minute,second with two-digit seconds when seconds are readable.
12,44
